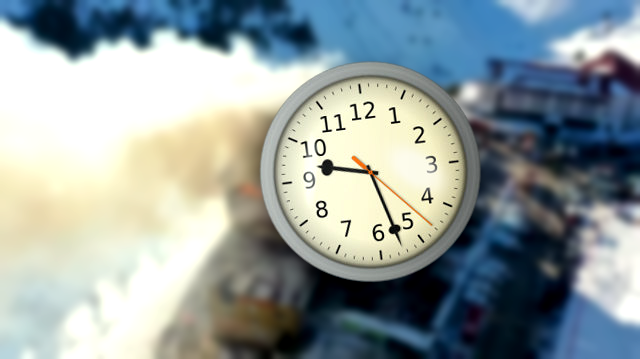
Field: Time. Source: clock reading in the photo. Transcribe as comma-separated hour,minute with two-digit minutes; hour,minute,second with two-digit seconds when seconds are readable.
9,27,23
